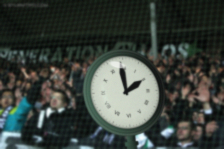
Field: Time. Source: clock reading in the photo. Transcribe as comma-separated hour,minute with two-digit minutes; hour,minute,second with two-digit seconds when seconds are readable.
1,59
